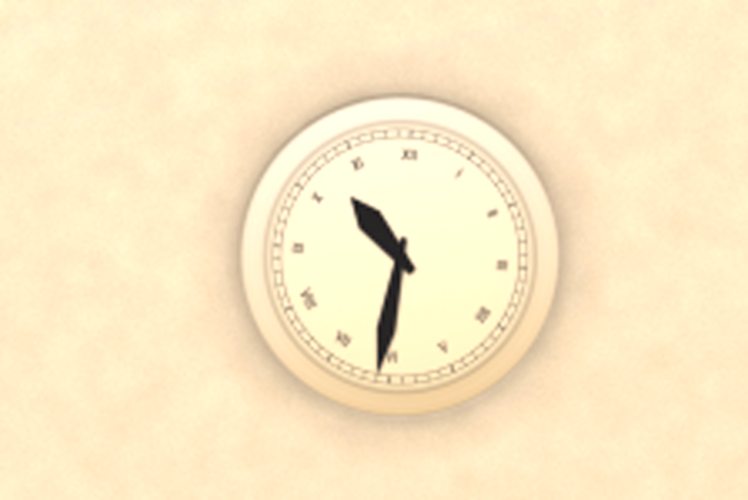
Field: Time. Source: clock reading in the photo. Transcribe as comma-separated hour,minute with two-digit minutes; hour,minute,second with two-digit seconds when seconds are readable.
10,31
